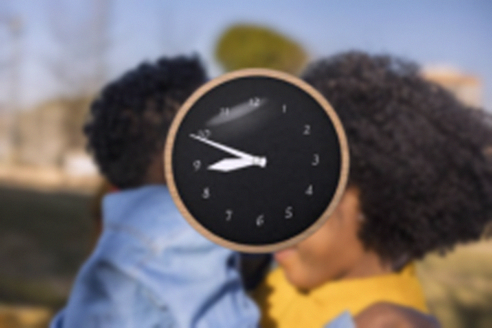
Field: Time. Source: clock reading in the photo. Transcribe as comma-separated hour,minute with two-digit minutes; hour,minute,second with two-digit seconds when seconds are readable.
8,49
